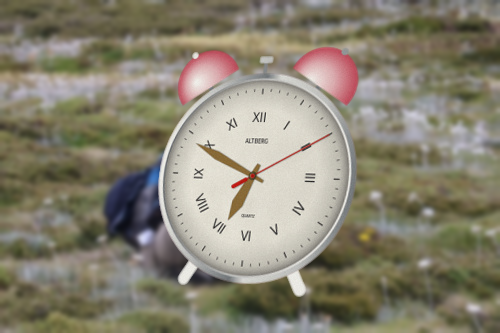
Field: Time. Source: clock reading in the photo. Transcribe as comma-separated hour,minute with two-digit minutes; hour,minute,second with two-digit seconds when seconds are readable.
6,49,10
